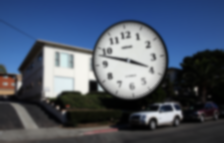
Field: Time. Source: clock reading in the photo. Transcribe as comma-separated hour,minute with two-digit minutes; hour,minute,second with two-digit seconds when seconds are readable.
3,48
